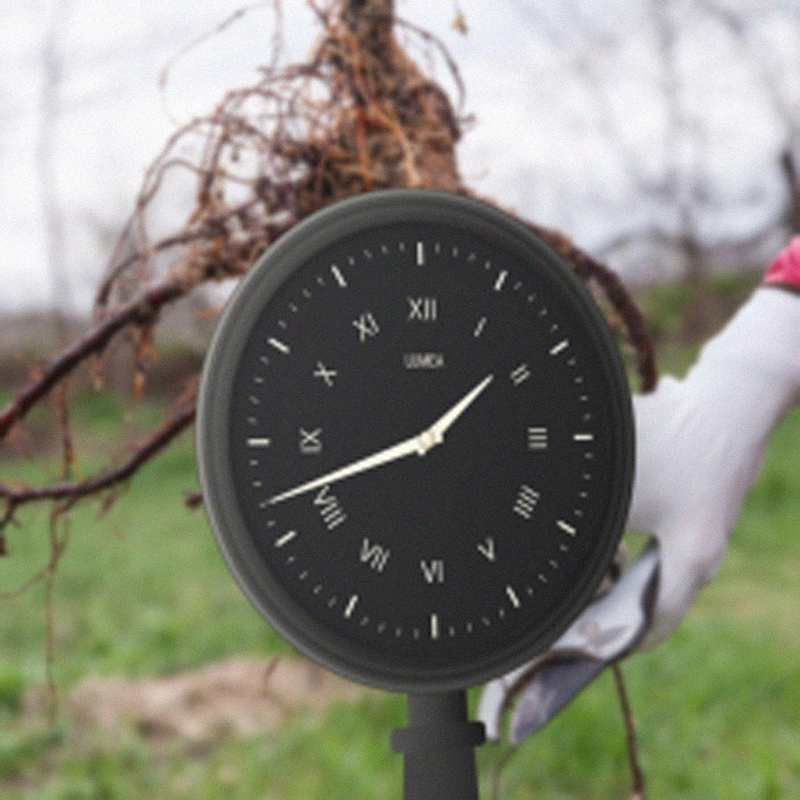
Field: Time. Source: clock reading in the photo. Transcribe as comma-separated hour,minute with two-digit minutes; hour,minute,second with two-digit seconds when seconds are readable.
1,42
